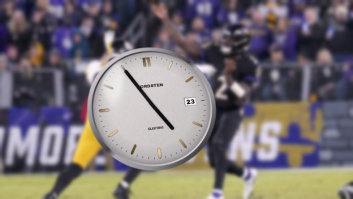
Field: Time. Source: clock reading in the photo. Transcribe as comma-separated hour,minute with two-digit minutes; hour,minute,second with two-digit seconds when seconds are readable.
4,55
